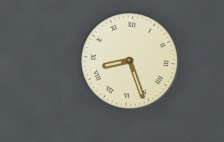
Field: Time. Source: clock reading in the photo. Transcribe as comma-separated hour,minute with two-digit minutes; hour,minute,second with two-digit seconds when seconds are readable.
8,26
